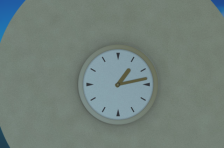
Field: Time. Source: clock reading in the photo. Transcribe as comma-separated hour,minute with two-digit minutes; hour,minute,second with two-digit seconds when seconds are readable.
1,13
